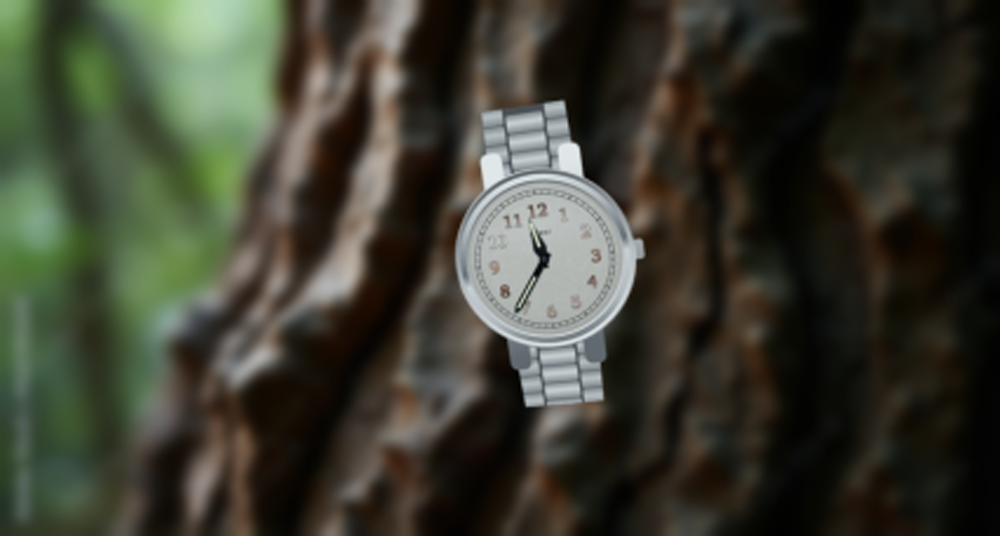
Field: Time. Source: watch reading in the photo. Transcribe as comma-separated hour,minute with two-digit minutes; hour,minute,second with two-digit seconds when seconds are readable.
11,36
